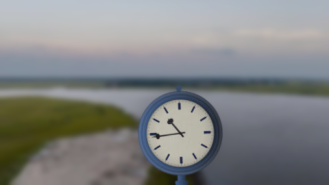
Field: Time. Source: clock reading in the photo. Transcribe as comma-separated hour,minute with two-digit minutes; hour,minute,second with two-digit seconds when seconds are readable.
10,44
